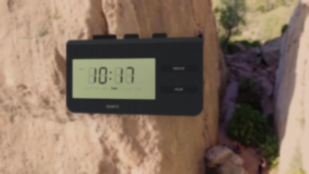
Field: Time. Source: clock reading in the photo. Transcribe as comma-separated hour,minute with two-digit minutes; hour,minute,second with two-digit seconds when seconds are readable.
10,17
